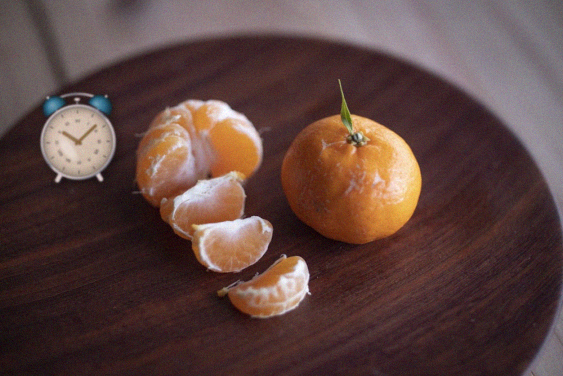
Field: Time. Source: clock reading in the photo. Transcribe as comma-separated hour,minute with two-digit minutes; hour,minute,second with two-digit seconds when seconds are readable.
10,08
